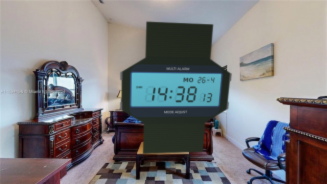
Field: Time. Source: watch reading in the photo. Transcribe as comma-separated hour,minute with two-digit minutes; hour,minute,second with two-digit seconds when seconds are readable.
14,38,13
